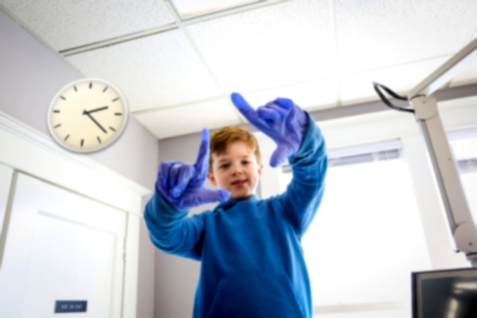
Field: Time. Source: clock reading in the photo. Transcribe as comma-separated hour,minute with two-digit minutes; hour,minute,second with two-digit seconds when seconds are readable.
2,22
